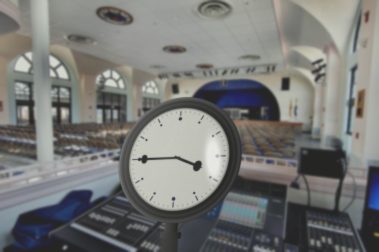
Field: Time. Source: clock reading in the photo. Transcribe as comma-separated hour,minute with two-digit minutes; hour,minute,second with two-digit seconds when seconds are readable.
3,45
